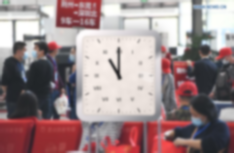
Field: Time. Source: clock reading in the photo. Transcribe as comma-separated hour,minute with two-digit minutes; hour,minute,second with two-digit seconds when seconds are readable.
11,00
